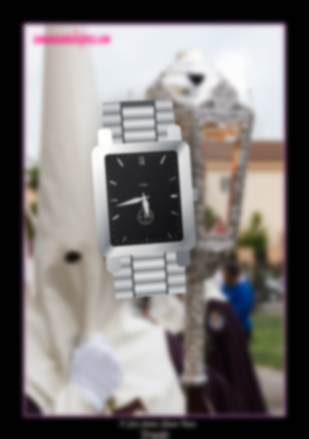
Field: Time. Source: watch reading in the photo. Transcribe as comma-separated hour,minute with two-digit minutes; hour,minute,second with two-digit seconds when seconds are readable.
5,43
